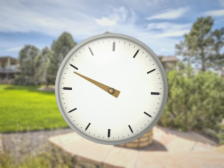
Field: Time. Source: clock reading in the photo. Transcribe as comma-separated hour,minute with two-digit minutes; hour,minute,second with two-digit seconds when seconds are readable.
9,49
